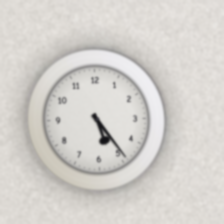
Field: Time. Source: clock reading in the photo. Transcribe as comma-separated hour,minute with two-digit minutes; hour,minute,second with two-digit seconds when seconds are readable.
5,24
